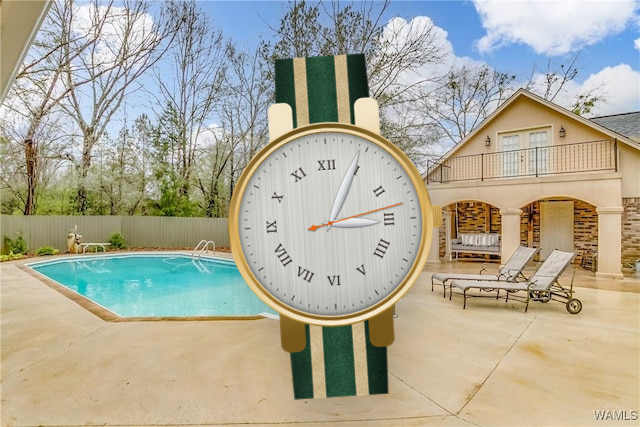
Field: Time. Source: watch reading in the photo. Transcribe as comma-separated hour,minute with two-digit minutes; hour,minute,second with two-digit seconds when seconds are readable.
3,04,13
